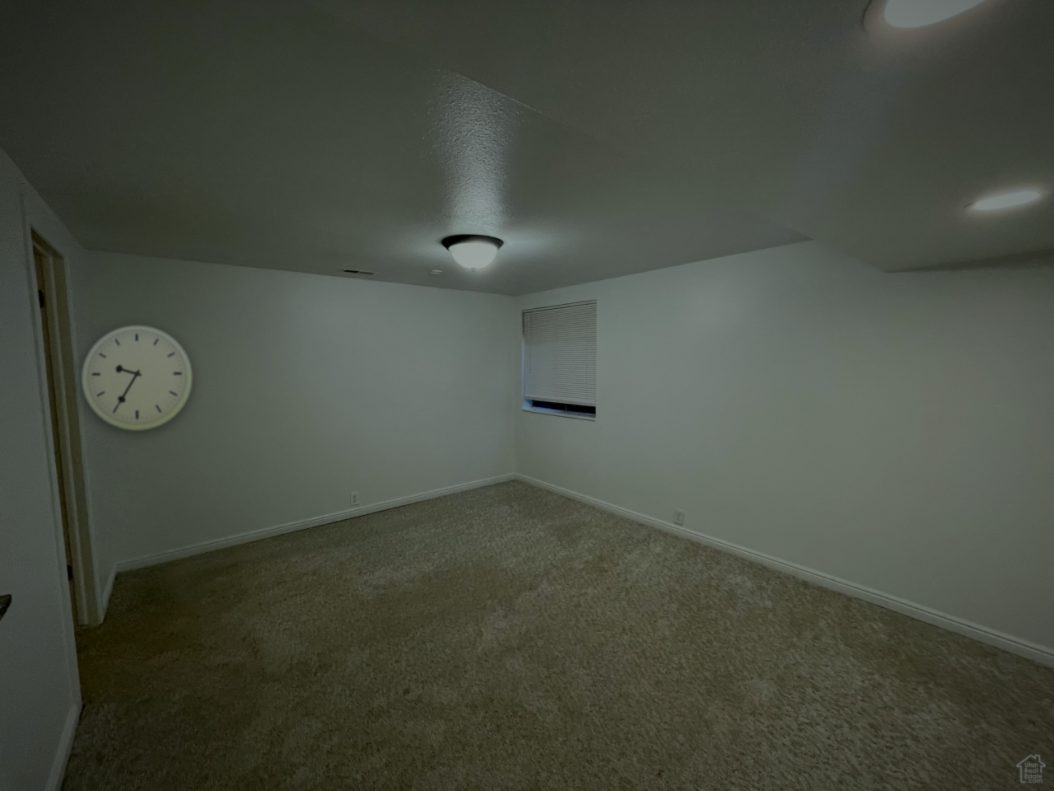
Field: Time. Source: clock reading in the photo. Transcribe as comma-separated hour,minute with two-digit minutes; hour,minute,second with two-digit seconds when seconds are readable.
9,35
